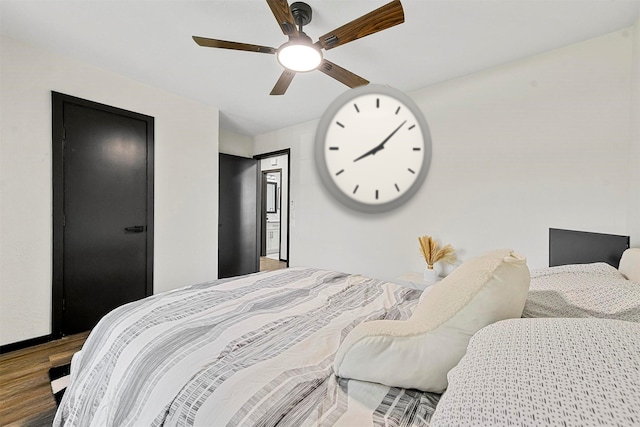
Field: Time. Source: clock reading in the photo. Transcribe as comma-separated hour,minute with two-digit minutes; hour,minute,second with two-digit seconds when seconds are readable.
8,08
